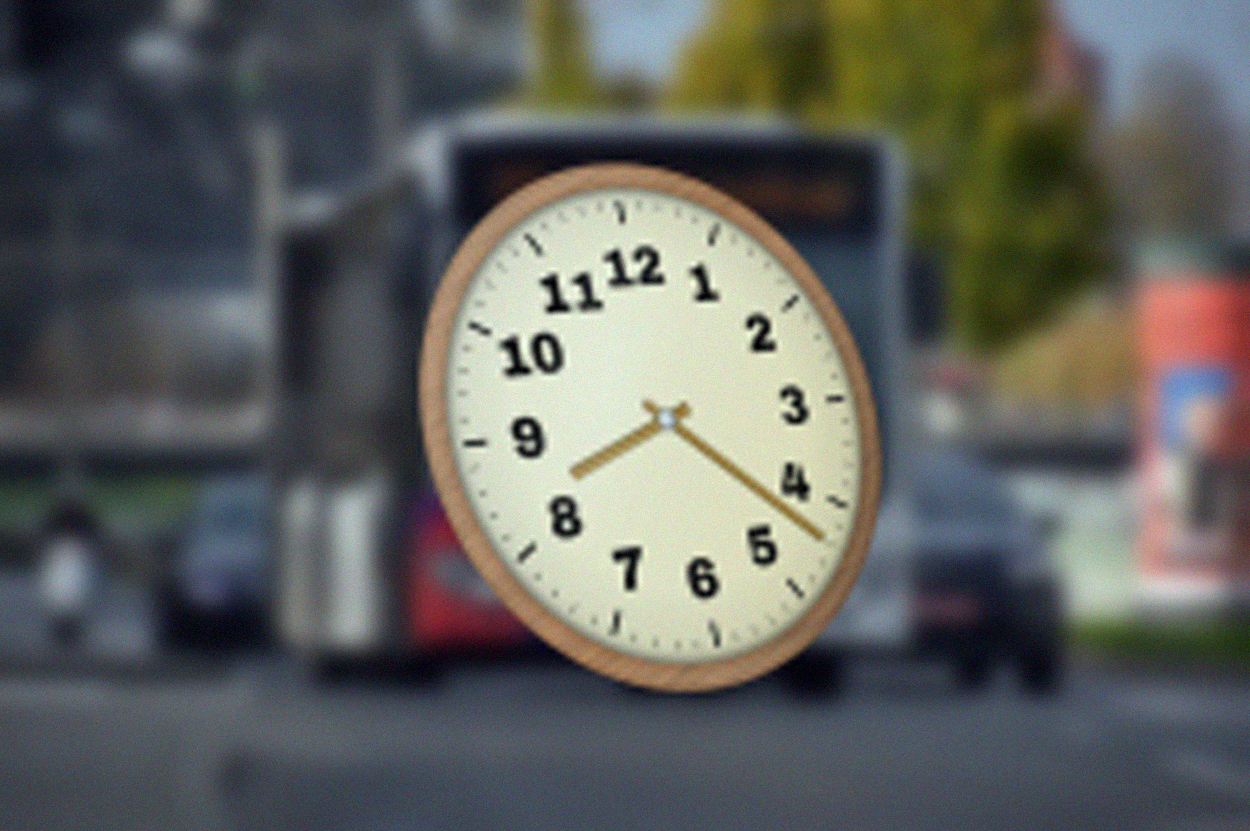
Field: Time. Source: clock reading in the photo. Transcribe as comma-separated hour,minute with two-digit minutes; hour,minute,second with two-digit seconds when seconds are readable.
8,22
